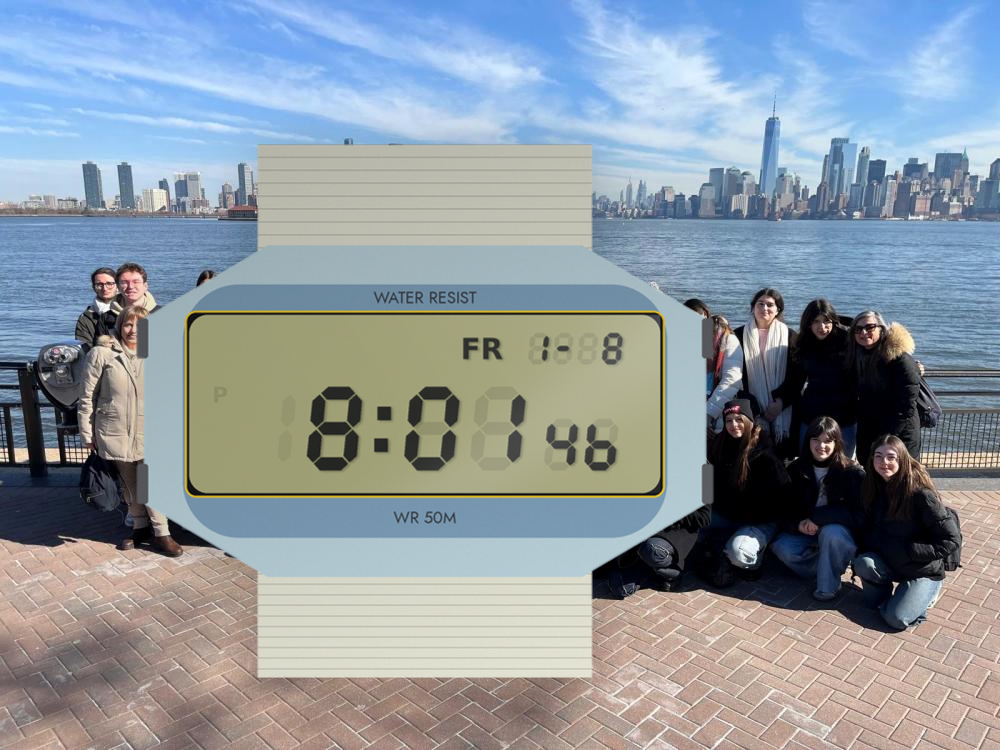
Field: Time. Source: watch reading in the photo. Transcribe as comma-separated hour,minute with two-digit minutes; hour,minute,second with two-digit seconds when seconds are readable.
8,01,46
